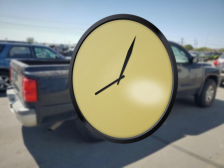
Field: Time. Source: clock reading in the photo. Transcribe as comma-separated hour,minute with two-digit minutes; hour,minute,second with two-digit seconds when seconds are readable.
8,04
